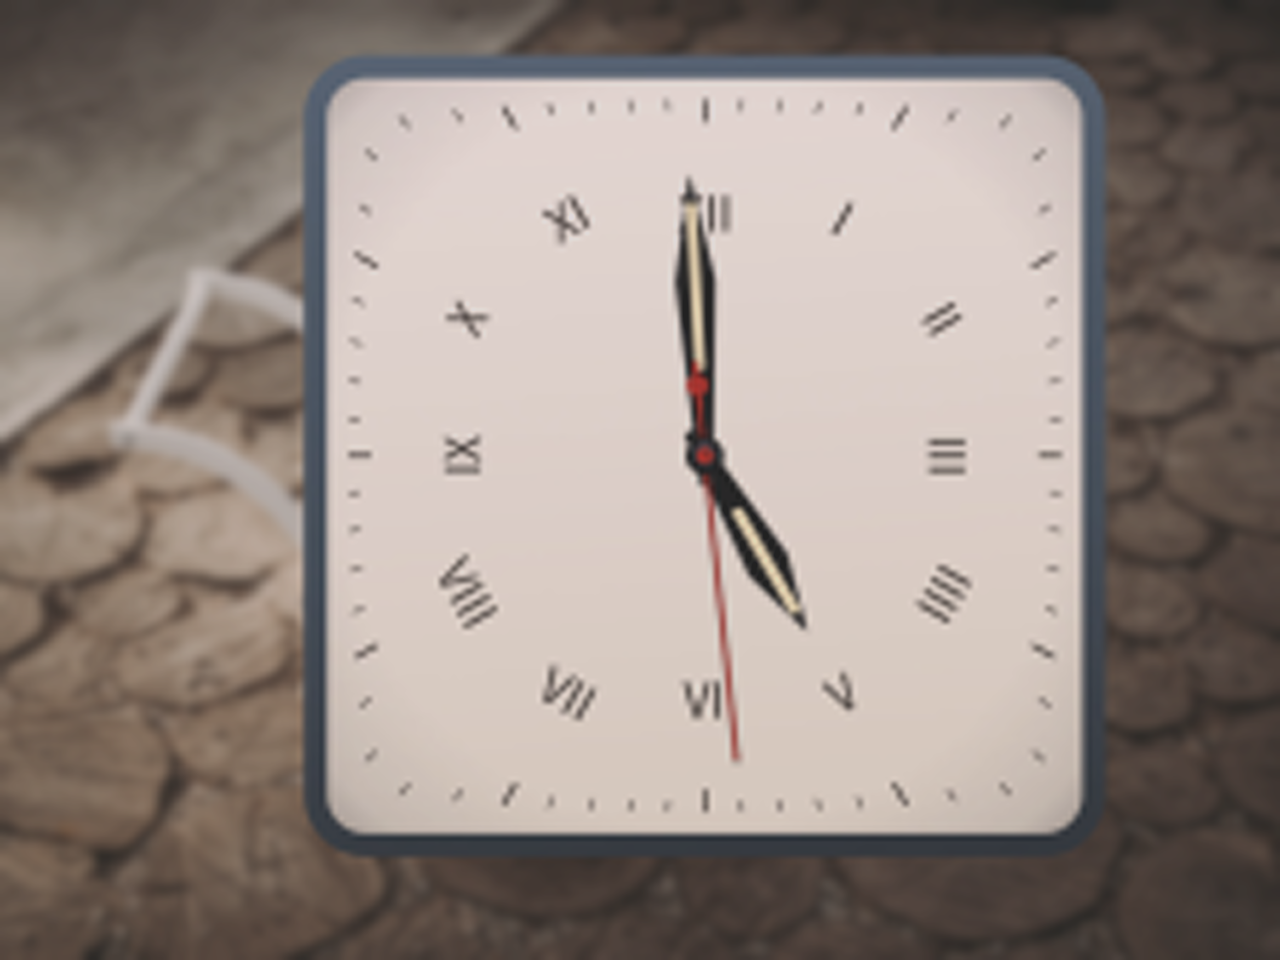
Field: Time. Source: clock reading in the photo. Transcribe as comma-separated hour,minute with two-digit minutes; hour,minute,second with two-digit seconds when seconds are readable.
4,59,29
